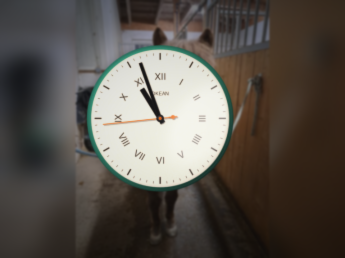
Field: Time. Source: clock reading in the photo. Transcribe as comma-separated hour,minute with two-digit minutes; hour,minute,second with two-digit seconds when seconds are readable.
10,56,44
